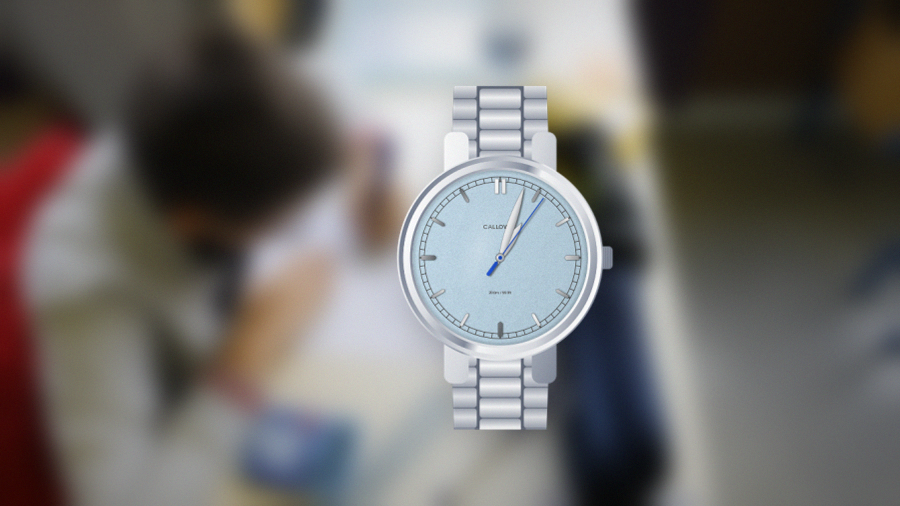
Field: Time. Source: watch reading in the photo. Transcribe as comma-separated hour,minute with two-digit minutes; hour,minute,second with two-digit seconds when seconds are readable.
1,03,06
